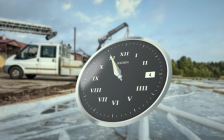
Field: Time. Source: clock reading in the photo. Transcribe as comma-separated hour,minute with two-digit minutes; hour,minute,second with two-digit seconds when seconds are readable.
10,55
